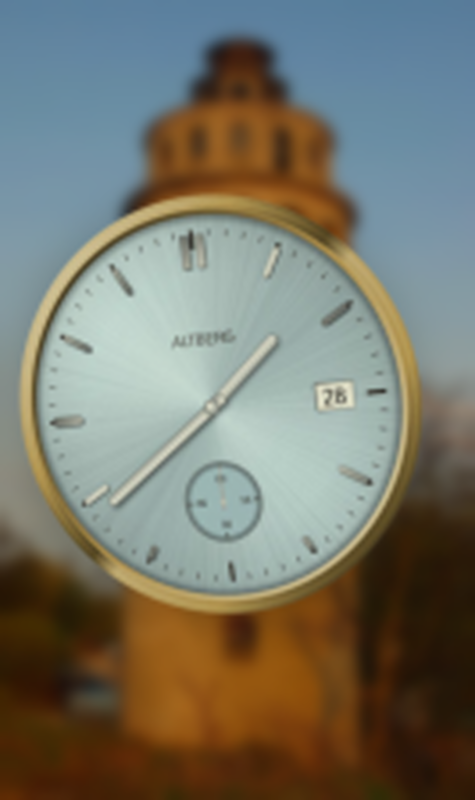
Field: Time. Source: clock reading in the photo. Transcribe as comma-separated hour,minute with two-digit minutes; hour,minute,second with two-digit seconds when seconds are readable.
1,39
